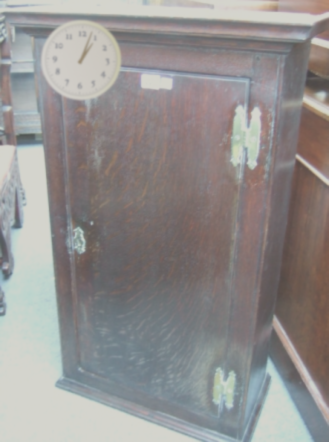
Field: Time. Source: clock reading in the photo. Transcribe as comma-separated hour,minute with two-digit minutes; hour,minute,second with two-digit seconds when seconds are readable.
1,03
